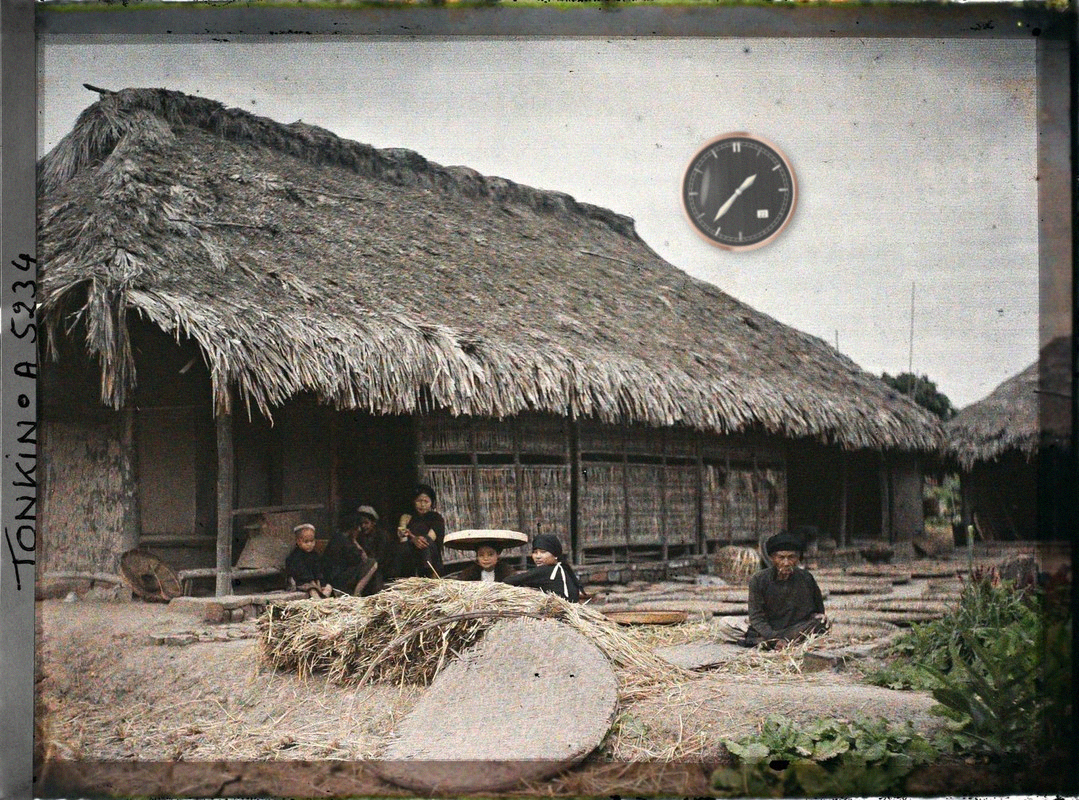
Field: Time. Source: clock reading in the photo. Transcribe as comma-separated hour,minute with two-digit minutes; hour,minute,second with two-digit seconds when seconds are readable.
1,37
